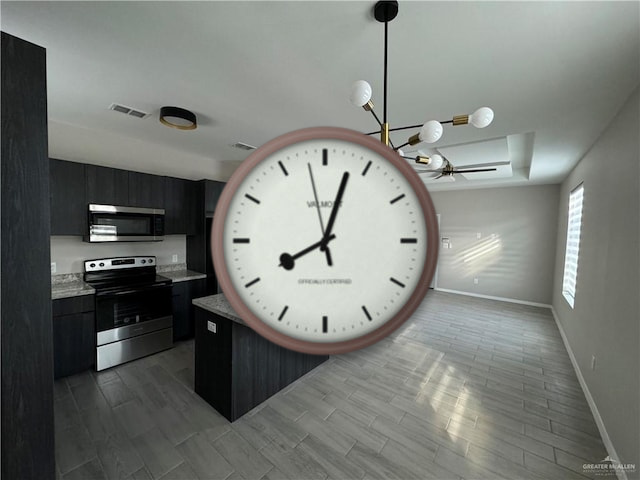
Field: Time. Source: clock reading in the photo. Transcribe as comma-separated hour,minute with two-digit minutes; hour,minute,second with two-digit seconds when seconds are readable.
8,02,58
